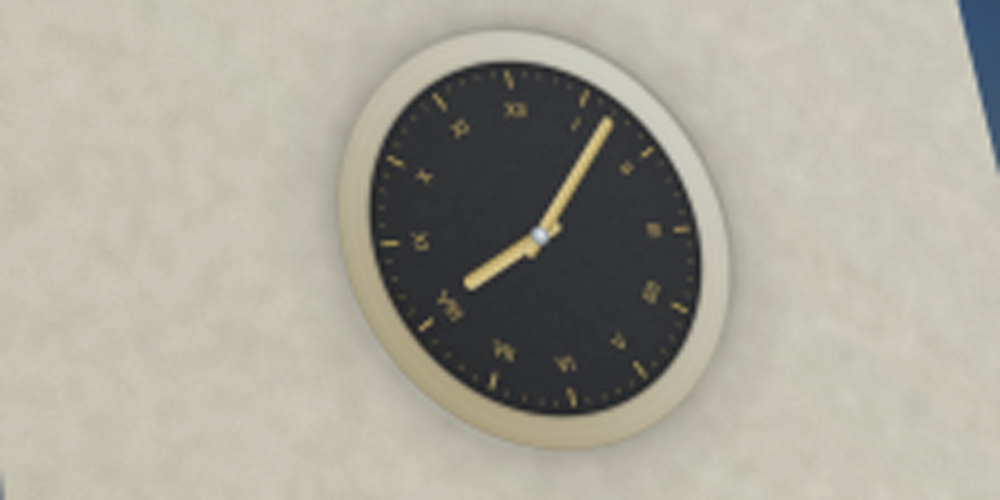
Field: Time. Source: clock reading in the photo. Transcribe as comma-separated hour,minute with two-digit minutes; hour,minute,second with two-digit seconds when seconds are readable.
8,07
